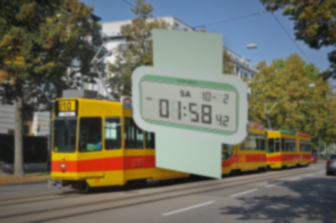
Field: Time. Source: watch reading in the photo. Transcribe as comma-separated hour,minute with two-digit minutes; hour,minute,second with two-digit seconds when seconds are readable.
1,58
